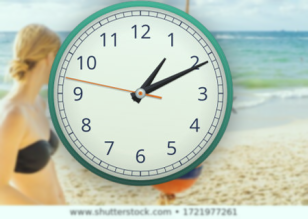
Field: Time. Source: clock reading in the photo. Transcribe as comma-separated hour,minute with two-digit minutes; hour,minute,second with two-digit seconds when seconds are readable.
1,10,47
